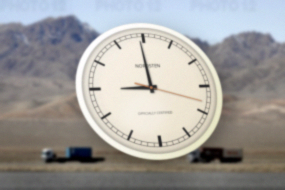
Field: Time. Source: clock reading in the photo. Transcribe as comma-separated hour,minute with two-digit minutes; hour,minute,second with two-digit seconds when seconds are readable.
8,59,18
